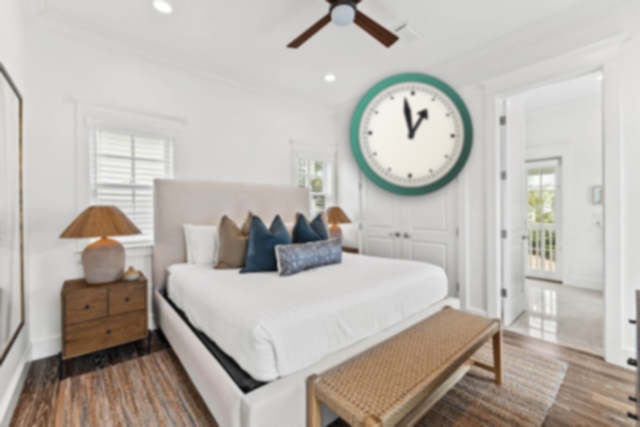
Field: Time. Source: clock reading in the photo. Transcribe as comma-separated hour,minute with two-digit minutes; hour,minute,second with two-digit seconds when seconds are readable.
12,58
